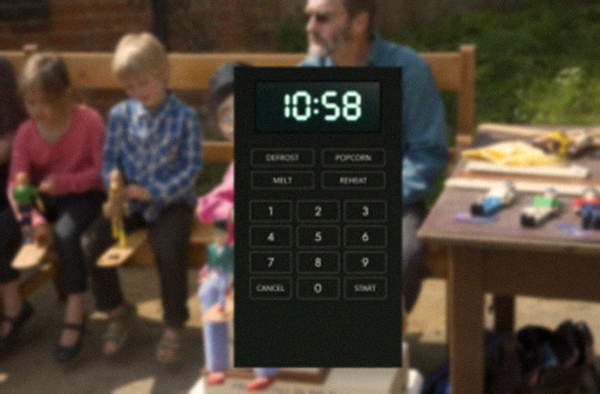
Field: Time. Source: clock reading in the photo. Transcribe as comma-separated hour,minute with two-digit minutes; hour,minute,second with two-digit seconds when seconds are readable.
10,58
